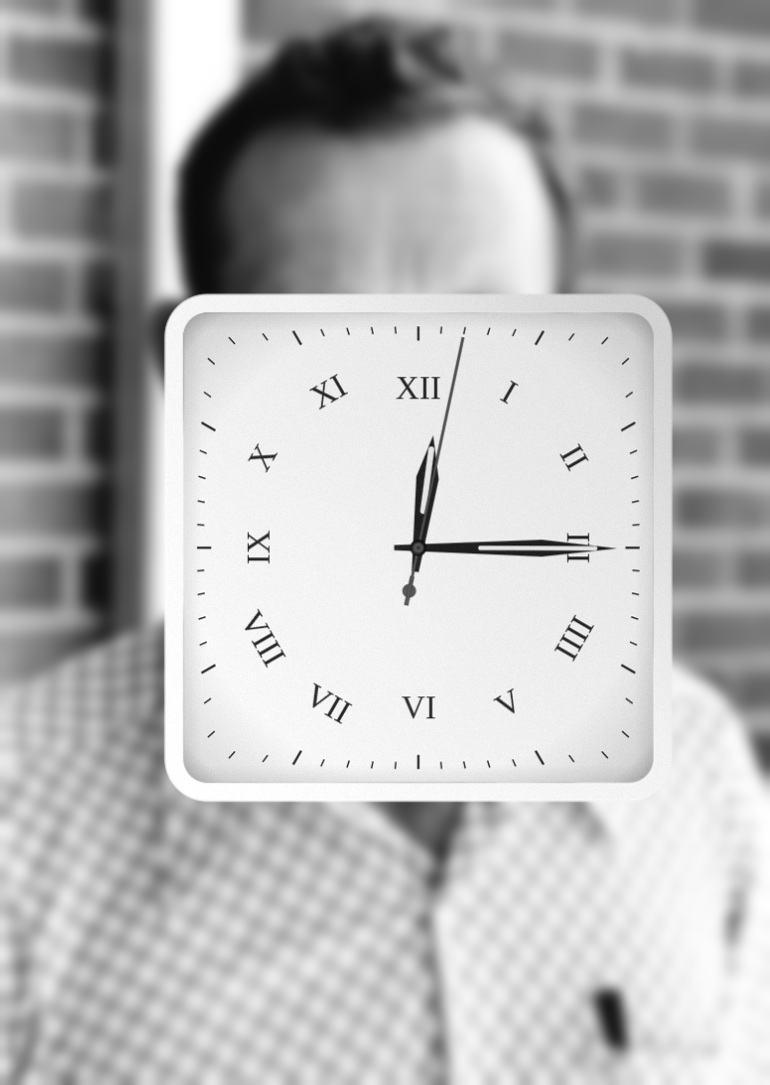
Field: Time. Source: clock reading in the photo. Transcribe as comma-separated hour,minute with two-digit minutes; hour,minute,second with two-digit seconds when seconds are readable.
12,15,02
